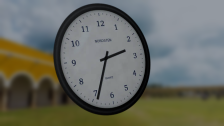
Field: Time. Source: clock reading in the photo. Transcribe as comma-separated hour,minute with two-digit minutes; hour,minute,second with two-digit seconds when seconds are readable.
2,34
